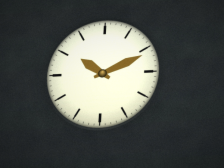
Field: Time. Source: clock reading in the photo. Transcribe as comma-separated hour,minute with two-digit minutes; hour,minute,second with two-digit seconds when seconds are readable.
10,11
